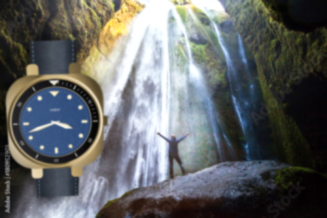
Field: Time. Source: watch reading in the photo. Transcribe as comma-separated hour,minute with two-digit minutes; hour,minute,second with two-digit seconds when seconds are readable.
3,42
